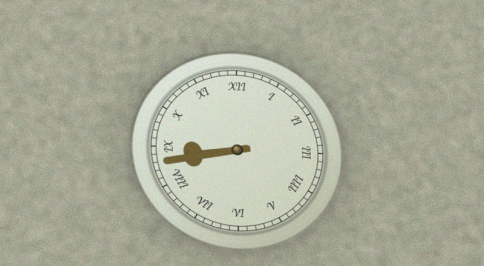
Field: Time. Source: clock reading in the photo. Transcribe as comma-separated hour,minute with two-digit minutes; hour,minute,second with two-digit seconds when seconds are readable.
8,43
